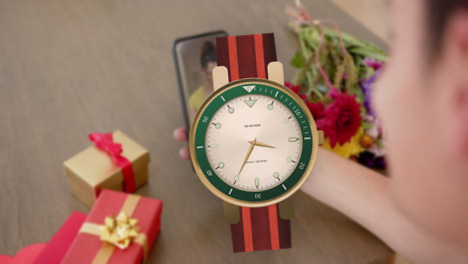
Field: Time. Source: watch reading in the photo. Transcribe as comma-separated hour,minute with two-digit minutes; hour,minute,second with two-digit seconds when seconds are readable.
3,35
